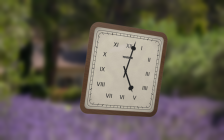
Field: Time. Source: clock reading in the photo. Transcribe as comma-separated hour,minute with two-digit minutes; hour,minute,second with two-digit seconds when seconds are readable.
5,02
